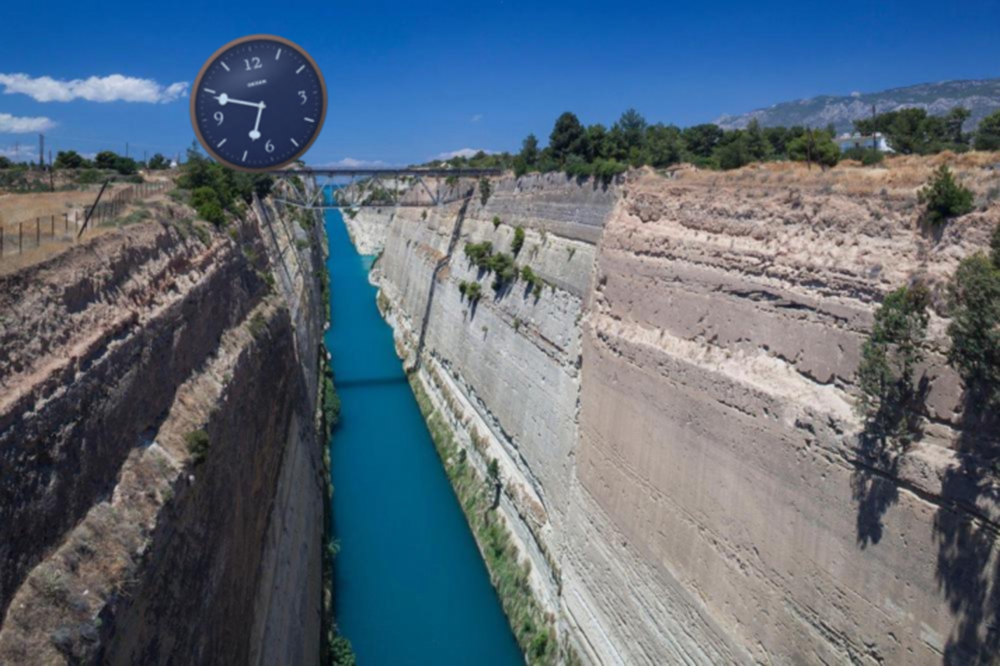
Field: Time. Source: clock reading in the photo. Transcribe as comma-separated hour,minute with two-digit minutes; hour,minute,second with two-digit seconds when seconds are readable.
6,49
